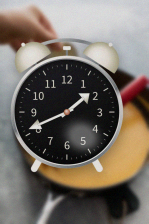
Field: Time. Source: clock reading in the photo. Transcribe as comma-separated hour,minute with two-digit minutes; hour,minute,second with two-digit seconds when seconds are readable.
1,41
